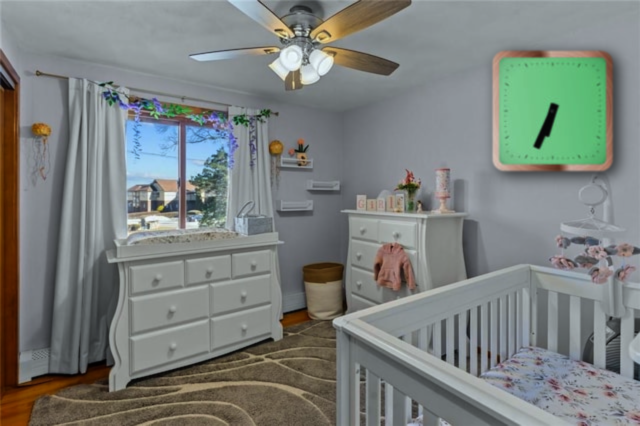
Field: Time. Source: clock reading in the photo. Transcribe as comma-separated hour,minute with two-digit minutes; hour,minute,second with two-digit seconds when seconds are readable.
6,34
